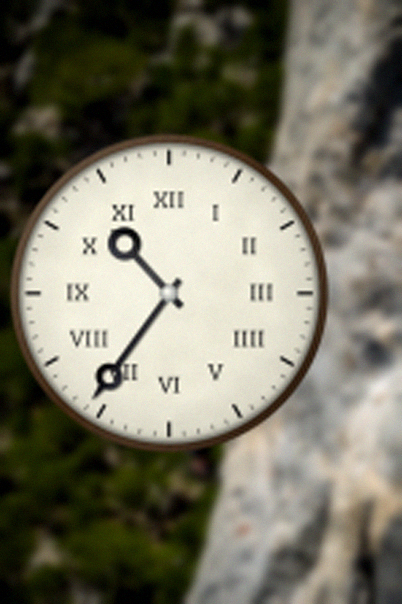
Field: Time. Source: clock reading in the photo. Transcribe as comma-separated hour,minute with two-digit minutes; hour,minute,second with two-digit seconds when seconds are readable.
10,36
